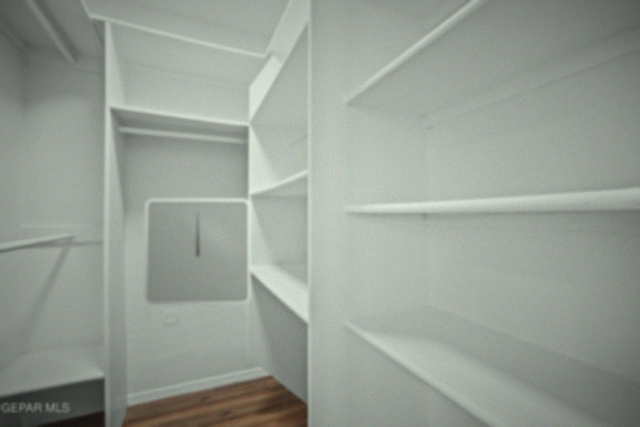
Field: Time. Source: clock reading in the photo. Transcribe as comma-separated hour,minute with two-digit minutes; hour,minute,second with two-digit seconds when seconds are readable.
12,00
